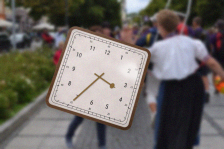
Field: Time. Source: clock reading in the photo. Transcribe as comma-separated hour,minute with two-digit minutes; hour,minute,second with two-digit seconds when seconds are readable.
3,35
